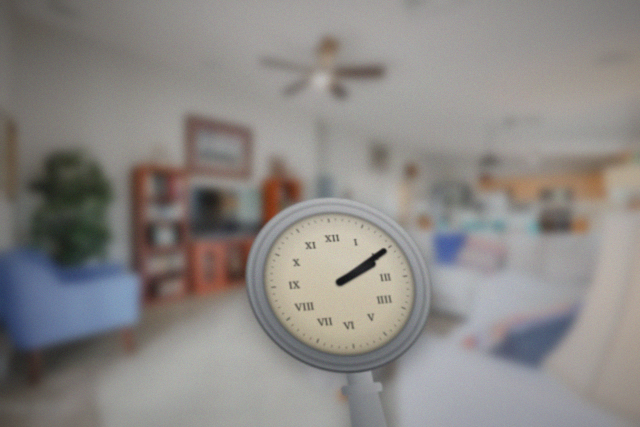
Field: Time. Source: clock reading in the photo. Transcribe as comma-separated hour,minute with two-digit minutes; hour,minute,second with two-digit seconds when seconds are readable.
2,10
